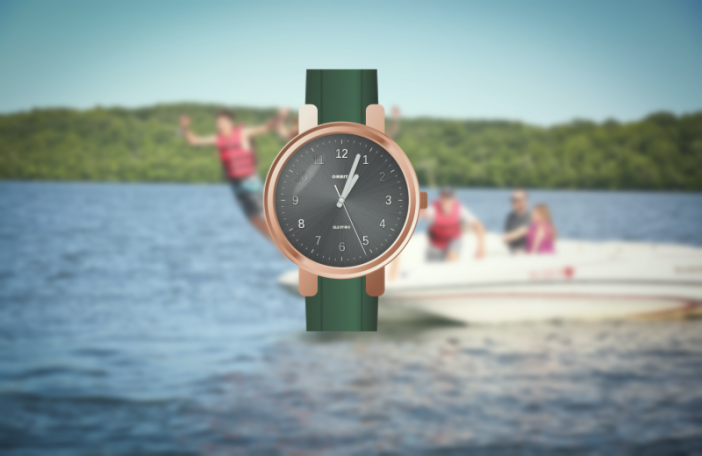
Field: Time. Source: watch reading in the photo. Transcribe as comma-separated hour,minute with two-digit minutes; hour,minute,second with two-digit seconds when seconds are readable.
1,03,26
